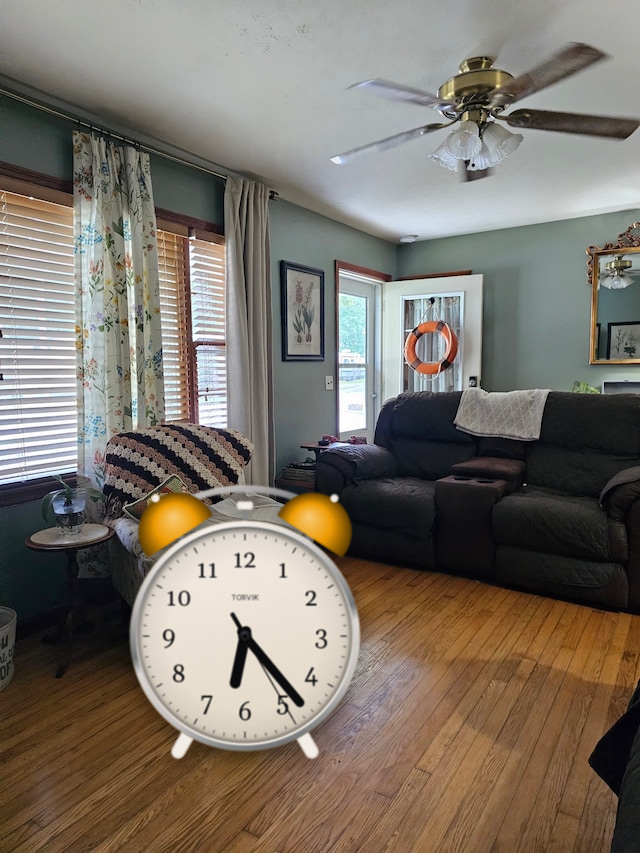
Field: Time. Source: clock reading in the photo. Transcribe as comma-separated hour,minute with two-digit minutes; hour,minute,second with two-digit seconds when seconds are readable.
6,23,25
